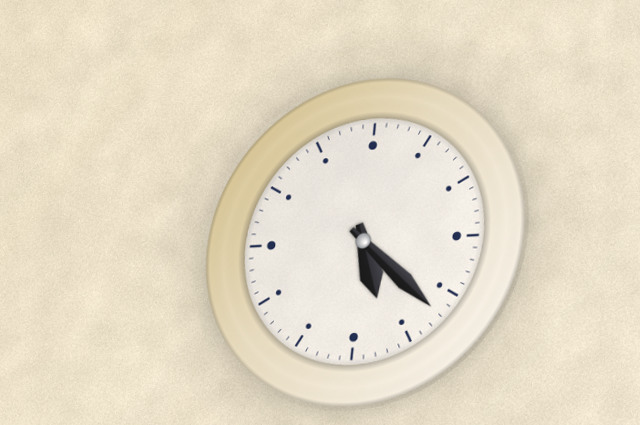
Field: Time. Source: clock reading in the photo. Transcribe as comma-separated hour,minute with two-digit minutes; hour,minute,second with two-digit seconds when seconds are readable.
5,22
